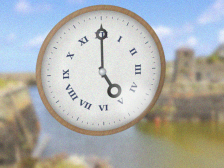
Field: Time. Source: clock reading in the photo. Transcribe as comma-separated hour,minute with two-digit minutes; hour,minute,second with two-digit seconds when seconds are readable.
5,00
